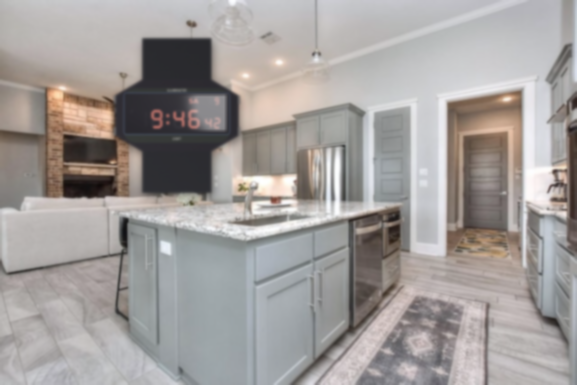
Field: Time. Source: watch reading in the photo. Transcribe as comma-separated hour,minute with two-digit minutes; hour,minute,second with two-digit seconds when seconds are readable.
9,46
